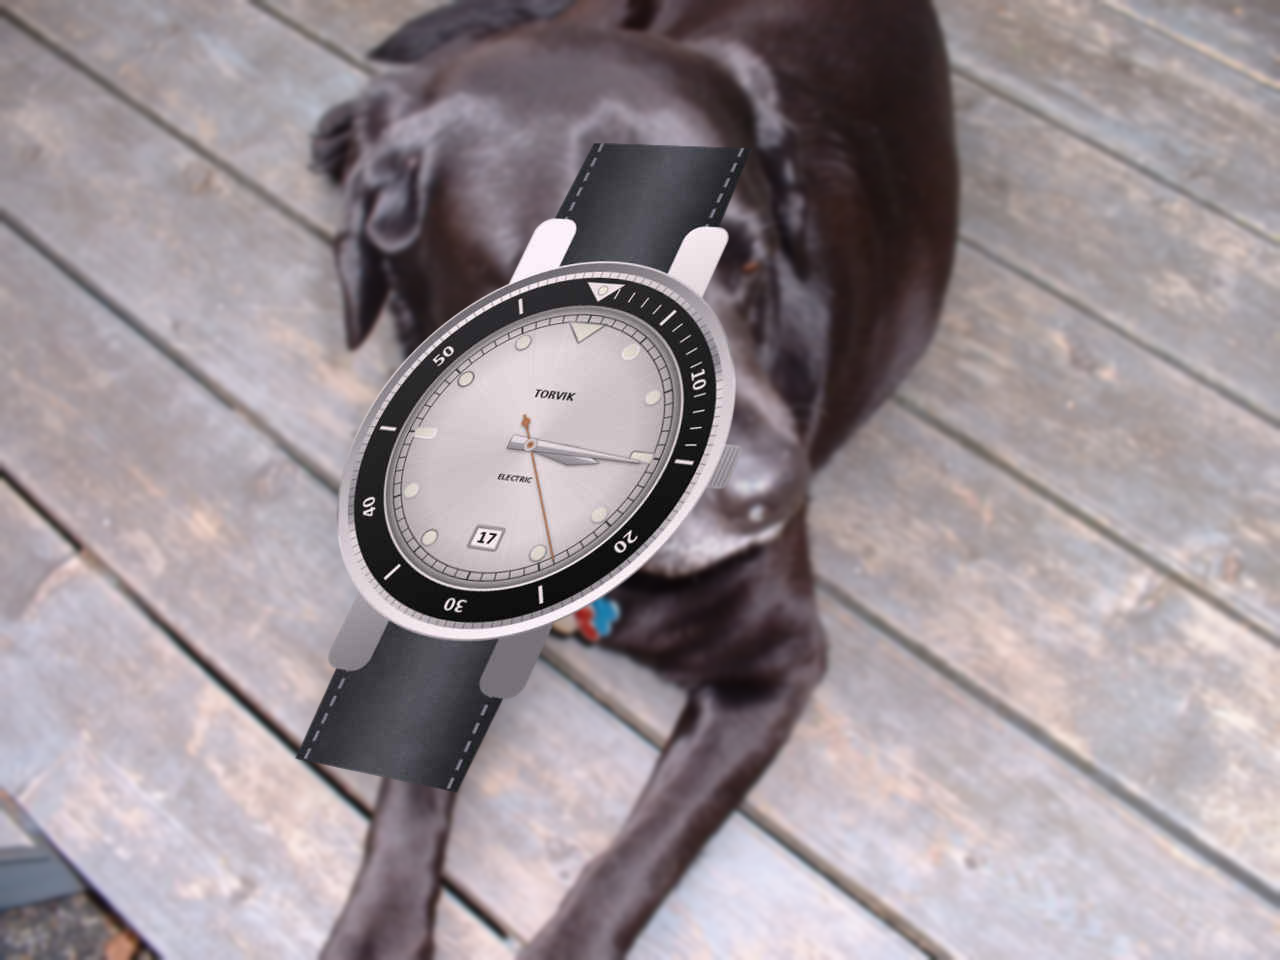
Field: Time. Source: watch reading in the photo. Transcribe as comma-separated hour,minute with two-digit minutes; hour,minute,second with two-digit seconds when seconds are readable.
3,15,24
